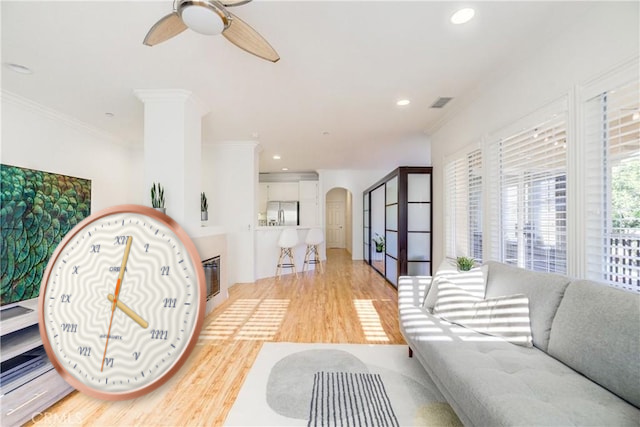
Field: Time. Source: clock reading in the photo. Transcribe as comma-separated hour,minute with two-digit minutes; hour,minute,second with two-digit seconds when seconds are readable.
4,01,31
